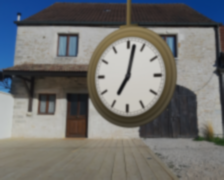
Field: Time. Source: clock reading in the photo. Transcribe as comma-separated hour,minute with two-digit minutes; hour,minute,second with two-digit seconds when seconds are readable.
7,02
